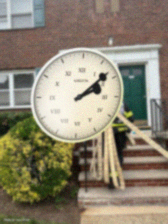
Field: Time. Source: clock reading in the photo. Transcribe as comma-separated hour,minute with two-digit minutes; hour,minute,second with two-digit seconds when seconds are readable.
2,08
